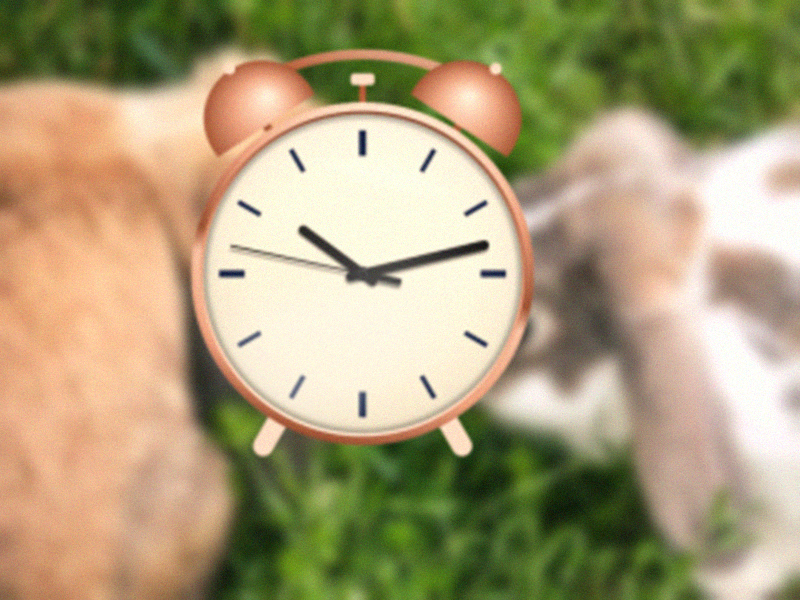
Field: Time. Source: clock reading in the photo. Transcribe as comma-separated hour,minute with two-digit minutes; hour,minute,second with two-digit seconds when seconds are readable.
10,12,47
